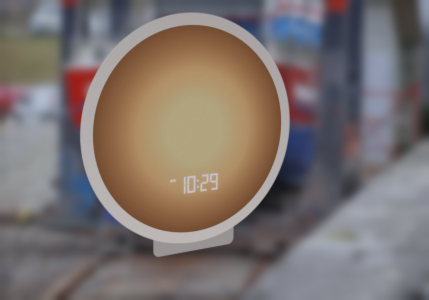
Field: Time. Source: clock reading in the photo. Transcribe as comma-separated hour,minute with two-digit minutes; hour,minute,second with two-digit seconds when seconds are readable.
10,29
